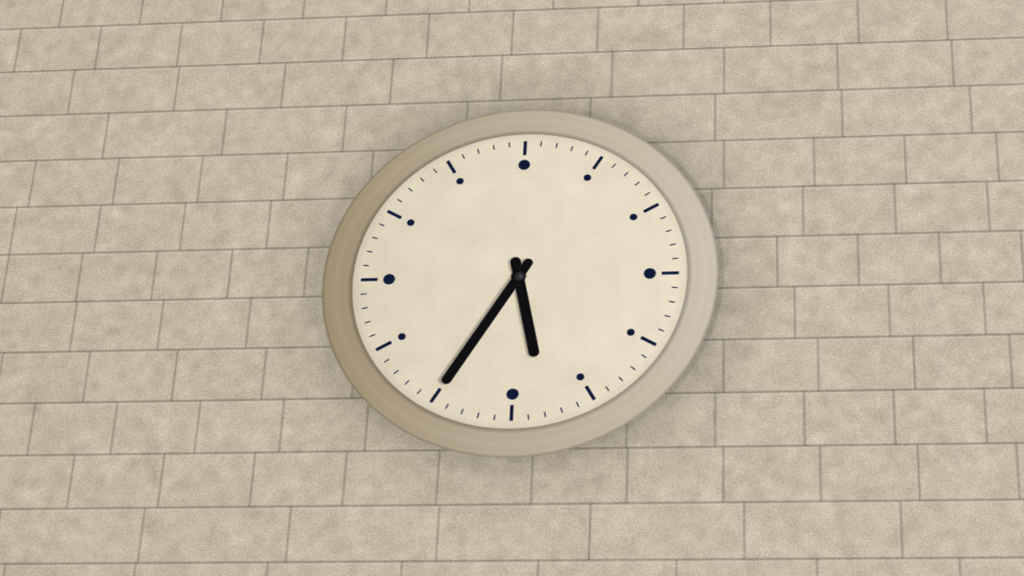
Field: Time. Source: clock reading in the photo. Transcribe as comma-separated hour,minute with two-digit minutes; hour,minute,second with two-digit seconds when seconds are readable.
5,35
